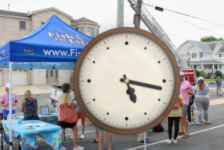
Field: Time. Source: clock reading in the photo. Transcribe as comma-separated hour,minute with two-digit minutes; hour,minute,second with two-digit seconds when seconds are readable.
5,17
